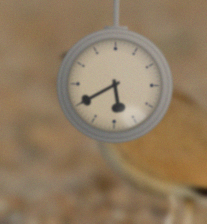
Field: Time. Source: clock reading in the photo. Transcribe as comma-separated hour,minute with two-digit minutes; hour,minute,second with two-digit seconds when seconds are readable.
5,40
